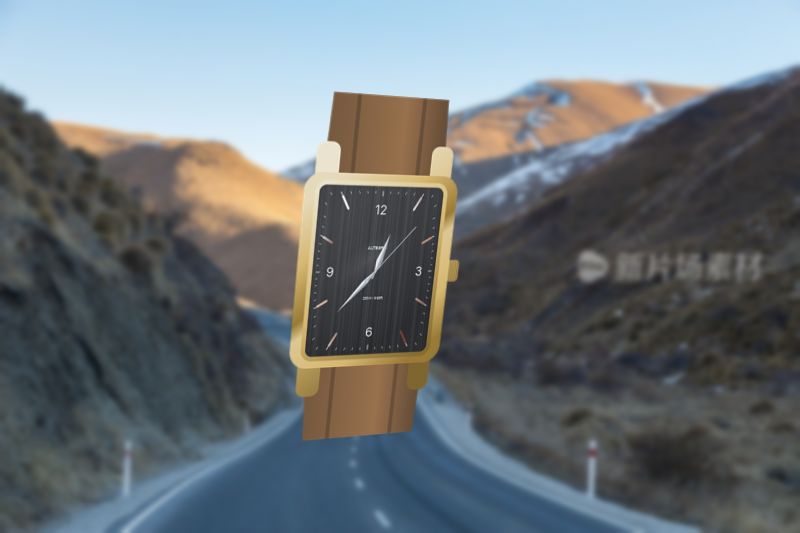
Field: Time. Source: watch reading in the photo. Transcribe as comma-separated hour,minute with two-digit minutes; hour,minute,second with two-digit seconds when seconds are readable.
12,37,07
